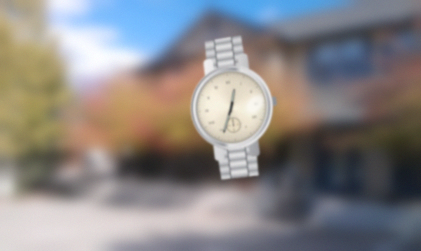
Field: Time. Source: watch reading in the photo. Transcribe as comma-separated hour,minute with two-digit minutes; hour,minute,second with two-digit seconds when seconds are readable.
12,34
